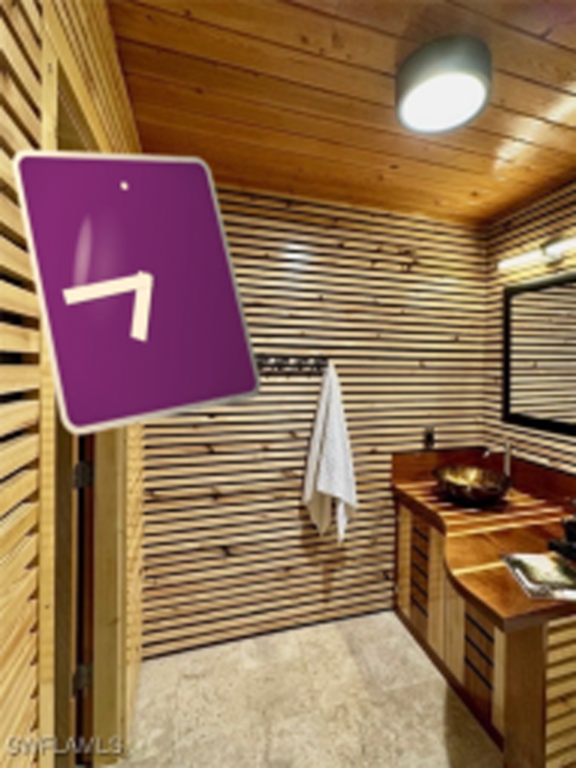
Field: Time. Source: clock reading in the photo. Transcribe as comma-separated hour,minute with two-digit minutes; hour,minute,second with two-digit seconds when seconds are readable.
6,44
